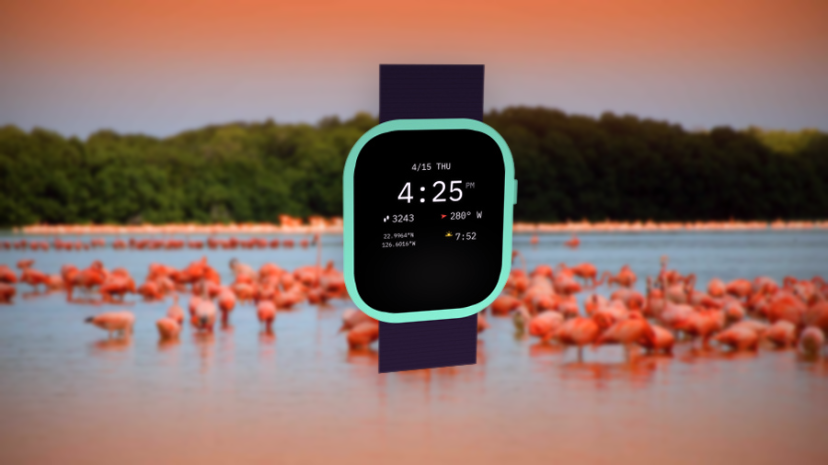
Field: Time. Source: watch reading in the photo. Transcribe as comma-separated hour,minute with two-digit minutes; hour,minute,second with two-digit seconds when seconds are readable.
4,25
